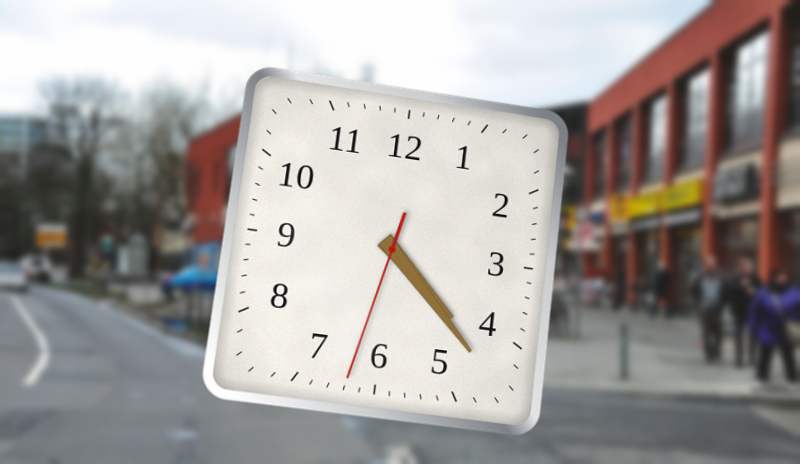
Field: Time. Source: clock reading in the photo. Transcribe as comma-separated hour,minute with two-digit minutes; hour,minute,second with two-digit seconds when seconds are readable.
4,22,32
